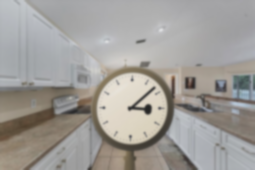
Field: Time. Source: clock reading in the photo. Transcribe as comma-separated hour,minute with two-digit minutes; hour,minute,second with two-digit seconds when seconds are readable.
3,08
